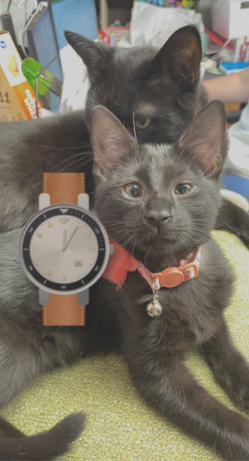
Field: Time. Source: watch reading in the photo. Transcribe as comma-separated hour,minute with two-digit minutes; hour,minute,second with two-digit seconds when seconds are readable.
12,05
